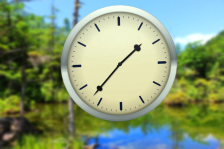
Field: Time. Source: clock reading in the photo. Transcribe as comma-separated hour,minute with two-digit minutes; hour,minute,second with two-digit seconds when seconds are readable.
1,37
